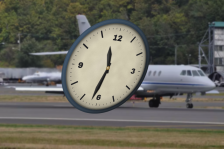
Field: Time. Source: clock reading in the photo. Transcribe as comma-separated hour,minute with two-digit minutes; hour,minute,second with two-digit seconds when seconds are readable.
11,32
